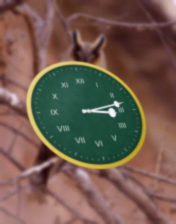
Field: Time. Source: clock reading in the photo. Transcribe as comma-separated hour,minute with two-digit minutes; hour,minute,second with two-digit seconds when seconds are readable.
3,13
